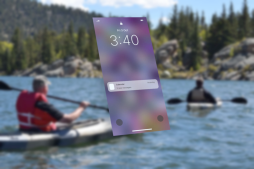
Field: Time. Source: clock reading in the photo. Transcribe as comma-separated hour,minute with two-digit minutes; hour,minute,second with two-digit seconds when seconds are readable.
3,40
